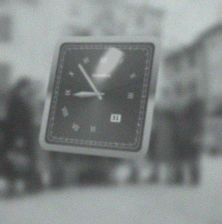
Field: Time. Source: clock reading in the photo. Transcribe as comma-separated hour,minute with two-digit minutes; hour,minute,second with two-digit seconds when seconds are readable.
8,53
